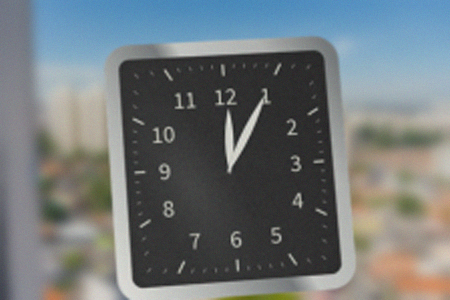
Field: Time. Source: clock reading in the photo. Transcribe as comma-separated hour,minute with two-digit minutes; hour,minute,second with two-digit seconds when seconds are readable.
12,05
